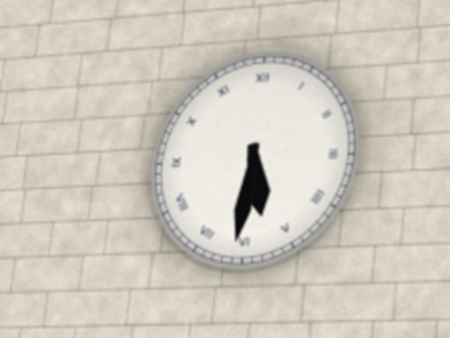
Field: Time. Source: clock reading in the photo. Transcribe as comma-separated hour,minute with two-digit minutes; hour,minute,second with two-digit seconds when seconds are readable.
5,31
